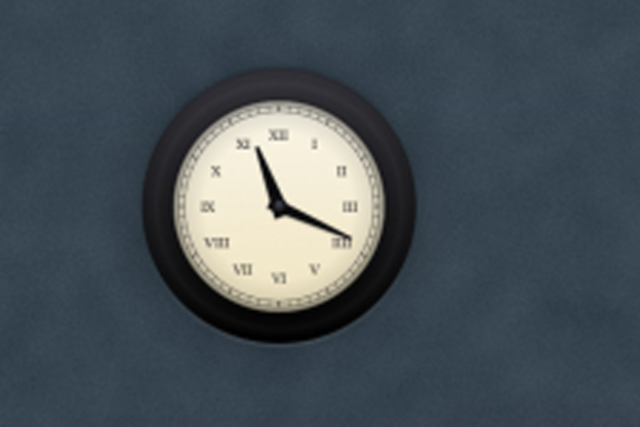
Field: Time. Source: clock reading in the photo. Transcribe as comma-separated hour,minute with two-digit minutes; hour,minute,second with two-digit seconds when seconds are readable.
11,19
